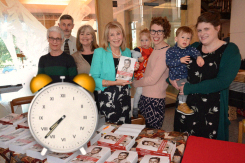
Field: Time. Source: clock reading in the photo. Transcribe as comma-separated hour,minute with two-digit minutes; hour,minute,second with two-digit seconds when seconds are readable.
7,37
